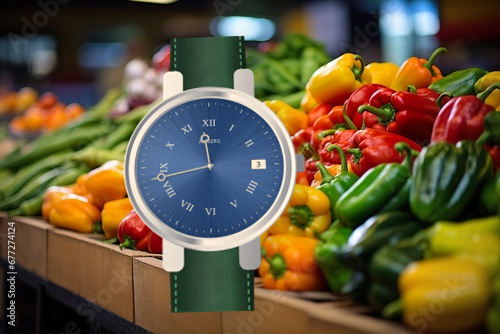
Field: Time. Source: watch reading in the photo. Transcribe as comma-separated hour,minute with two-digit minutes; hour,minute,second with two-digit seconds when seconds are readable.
11,43
